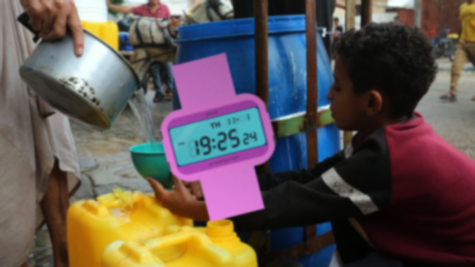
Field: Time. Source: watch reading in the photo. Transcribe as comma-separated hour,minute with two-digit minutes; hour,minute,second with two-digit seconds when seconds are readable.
19,25,24
